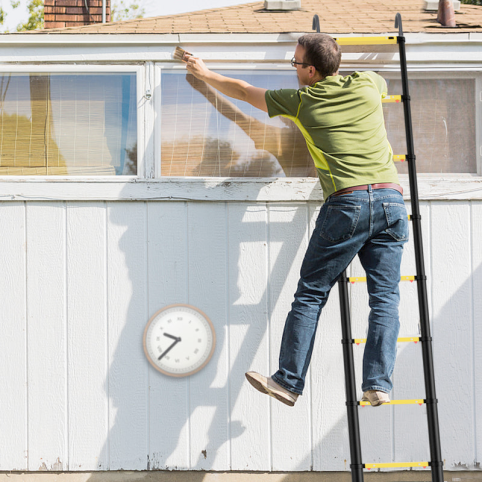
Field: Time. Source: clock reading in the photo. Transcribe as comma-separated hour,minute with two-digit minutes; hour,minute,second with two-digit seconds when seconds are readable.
9,37
